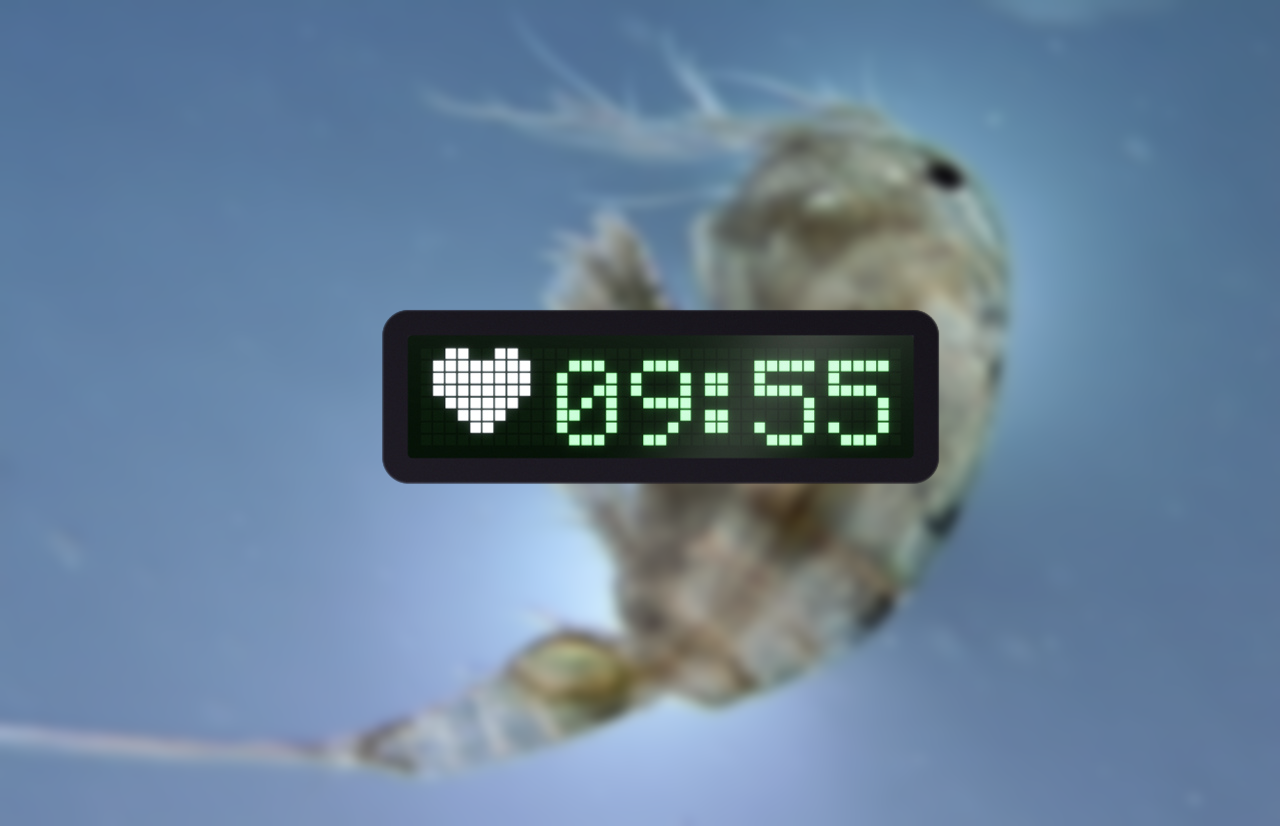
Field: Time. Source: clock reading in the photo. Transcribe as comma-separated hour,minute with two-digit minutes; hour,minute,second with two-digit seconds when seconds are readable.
9,55
